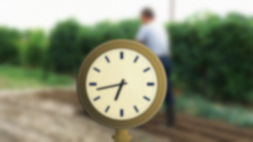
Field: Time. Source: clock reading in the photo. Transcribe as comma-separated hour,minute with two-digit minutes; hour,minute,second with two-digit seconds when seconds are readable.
6,43
